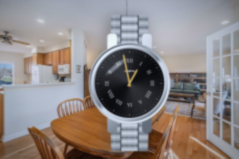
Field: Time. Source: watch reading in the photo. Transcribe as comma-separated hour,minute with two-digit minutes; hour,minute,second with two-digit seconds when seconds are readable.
12,58
